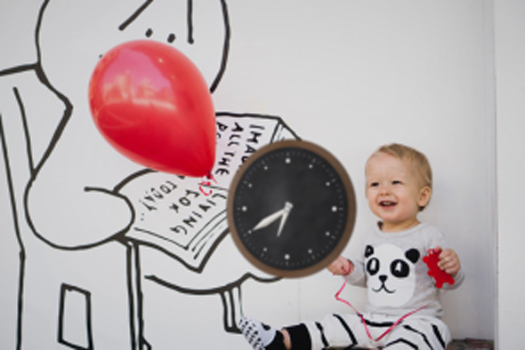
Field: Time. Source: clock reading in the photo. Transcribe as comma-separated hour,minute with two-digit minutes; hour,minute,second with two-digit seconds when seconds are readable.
6,40
